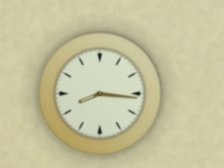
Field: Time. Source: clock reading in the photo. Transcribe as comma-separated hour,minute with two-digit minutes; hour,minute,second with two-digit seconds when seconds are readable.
8,16
